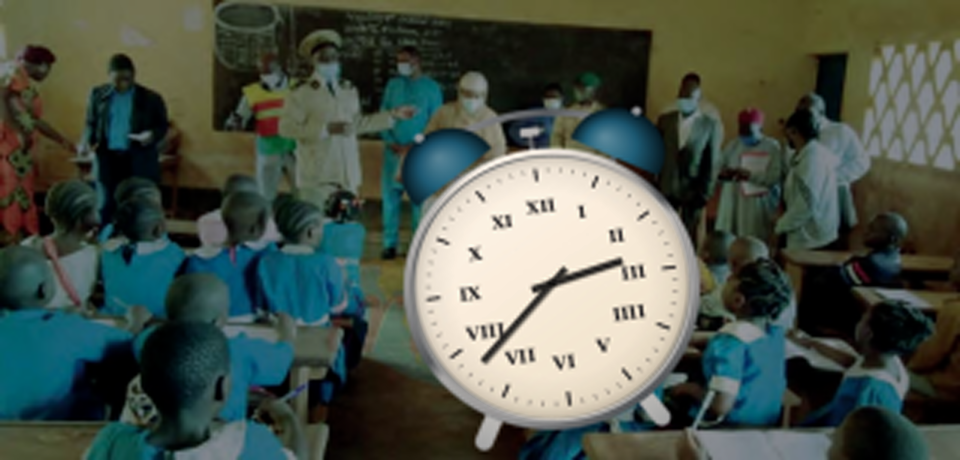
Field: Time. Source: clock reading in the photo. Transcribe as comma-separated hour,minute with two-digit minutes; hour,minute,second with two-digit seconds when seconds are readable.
2,38
